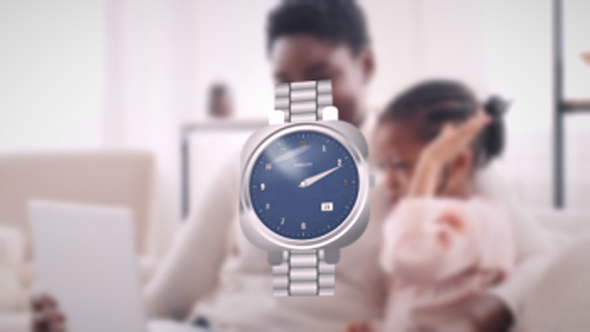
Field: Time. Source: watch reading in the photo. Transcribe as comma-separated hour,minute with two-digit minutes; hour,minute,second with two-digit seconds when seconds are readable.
2,11
